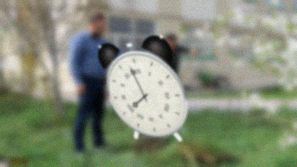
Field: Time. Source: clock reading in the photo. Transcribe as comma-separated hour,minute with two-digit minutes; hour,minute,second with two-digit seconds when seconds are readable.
7,58
